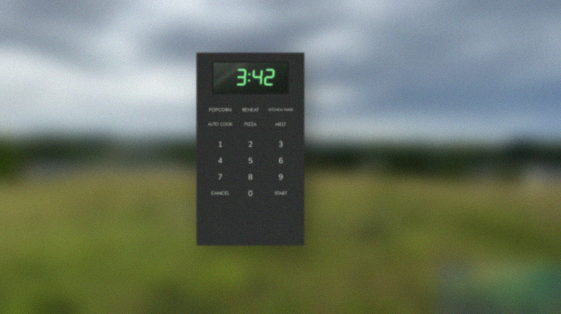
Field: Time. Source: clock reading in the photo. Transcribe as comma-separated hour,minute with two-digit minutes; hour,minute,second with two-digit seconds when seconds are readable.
3,42
